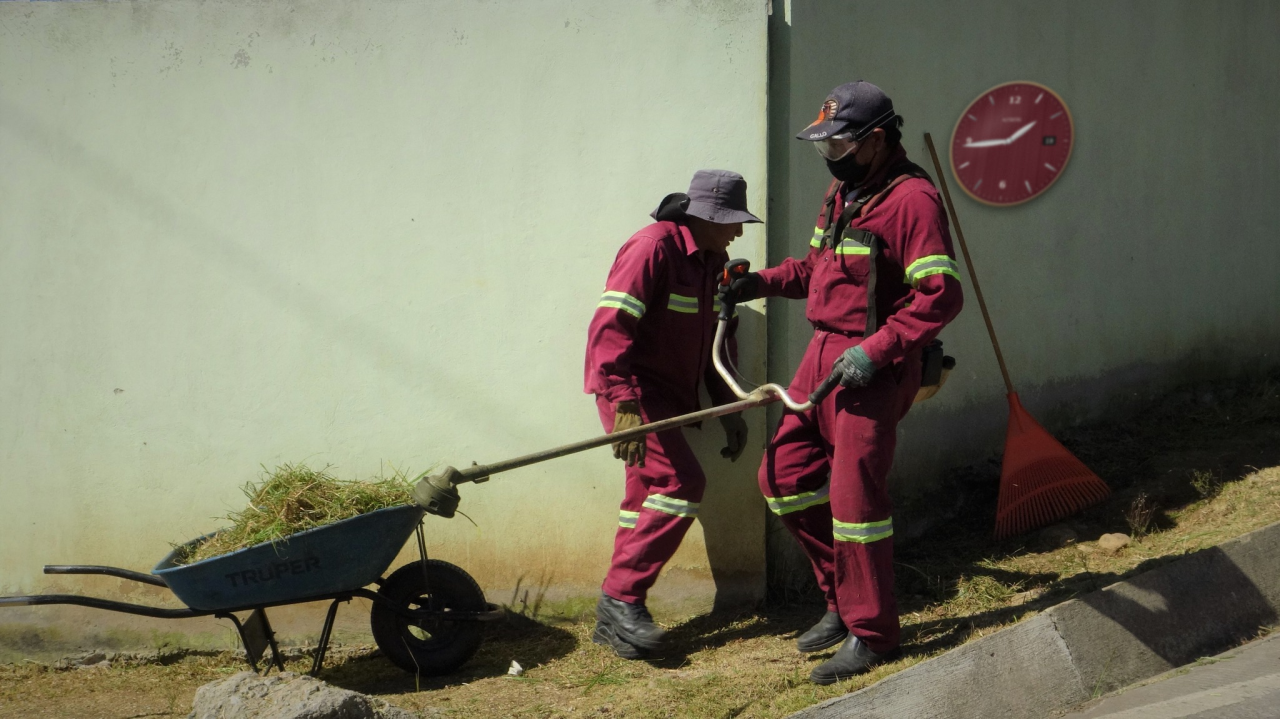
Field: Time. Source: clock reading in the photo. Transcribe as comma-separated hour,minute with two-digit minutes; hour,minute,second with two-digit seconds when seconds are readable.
1,44
